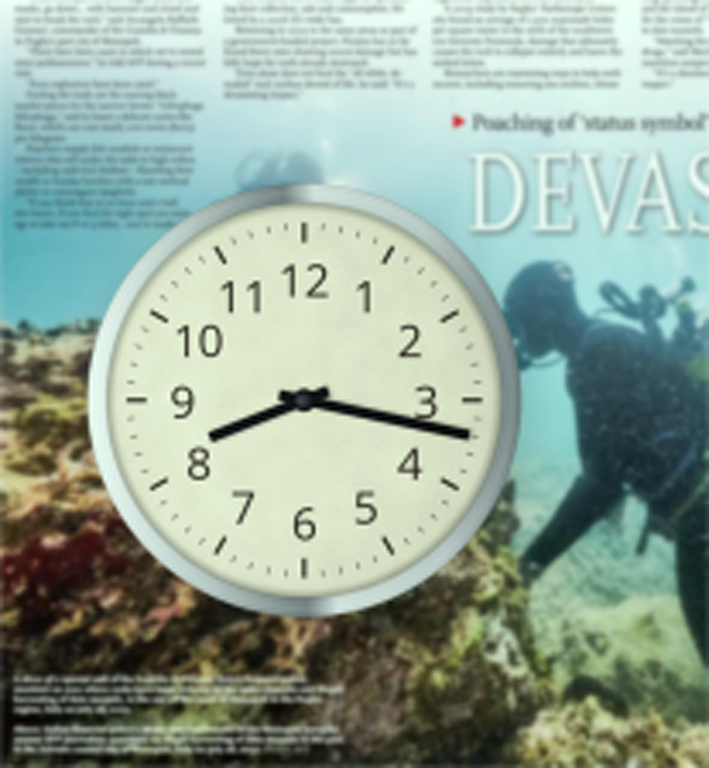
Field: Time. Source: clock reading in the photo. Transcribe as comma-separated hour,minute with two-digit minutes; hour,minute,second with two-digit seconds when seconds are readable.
8,17
